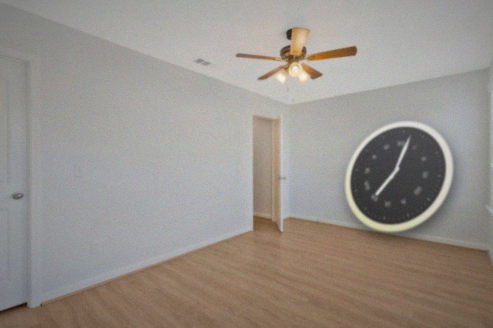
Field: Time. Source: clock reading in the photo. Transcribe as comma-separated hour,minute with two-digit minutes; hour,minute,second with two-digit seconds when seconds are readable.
7,02
